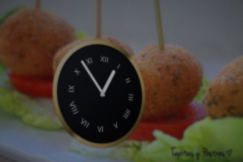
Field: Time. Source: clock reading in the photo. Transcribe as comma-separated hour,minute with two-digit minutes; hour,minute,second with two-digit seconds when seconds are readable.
12,53
